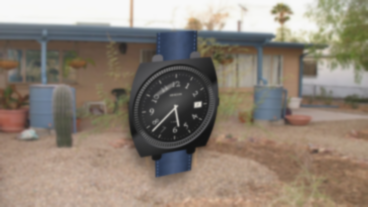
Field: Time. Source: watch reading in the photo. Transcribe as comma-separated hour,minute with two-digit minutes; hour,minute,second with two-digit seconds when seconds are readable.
5,38
